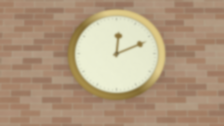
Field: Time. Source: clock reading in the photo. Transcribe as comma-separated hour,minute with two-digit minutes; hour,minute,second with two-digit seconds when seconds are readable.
12,11
